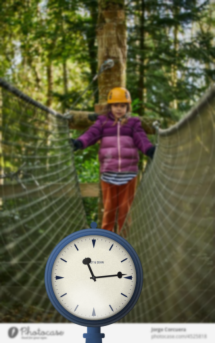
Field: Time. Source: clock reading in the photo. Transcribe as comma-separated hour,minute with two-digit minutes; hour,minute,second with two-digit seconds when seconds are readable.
11,14
